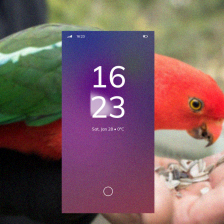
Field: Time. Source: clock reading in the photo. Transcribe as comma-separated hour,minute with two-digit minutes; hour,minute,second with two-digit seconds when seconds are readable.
16,23
